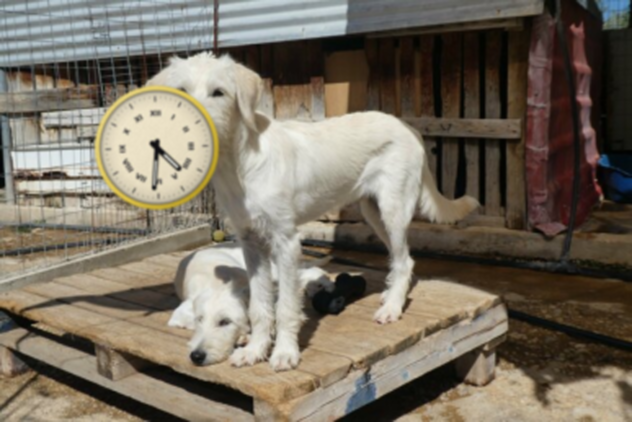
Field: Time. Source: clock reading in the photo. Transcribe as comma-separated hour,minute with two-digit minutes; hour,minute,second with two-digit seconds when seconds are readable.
4,31
